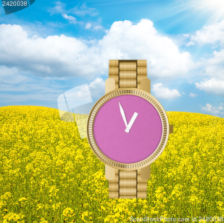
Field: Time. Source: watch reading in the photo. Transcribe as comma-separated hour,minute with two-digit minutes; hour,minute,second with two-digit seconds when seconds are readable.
12,57
